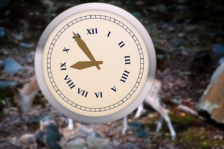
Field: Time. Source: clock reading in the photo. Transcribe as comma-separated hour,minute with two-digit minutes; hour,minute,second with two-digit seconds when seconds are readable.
8,55
